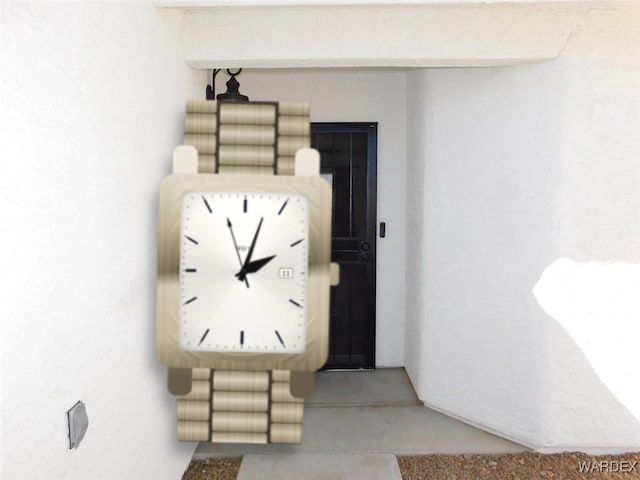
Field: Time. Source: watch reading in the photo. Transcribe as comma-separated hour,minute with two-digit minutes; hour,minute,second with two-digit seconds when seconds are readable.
2,02,57
